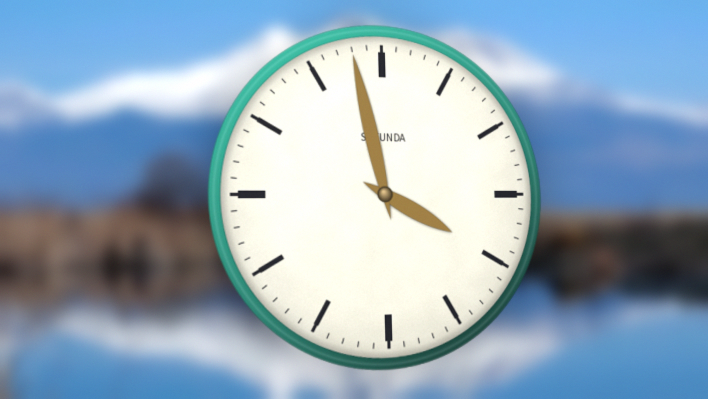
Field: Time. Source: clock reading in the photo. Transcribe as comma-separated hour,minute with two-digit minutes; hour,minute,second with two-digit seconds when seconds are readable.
3,58
